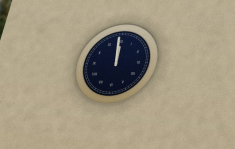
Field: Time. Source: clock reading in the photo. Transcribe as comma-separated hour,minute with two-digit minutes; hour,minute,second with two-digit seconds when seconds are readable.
11,59
